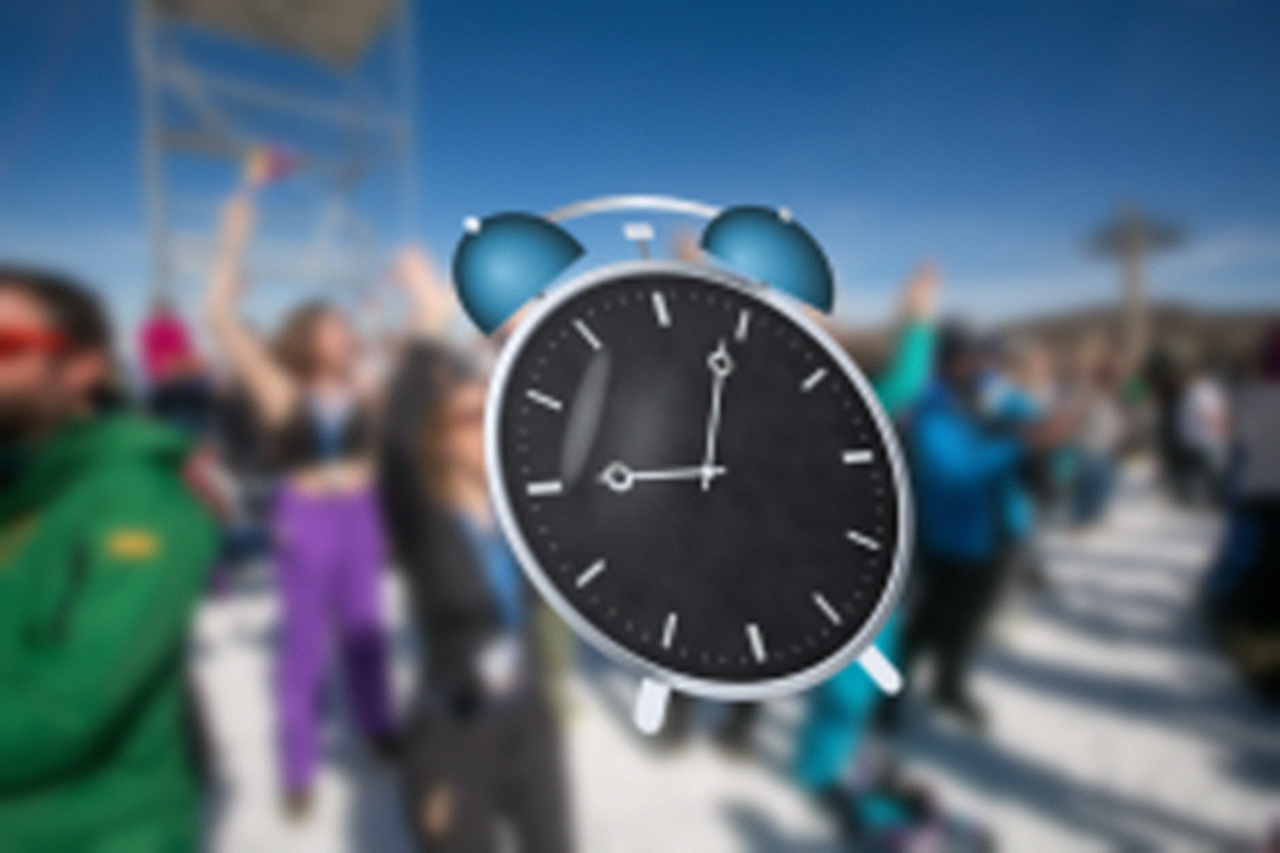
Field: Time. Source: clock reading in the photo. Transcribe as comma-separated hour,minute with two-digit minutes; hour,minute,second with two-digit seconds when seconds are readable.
9,04
